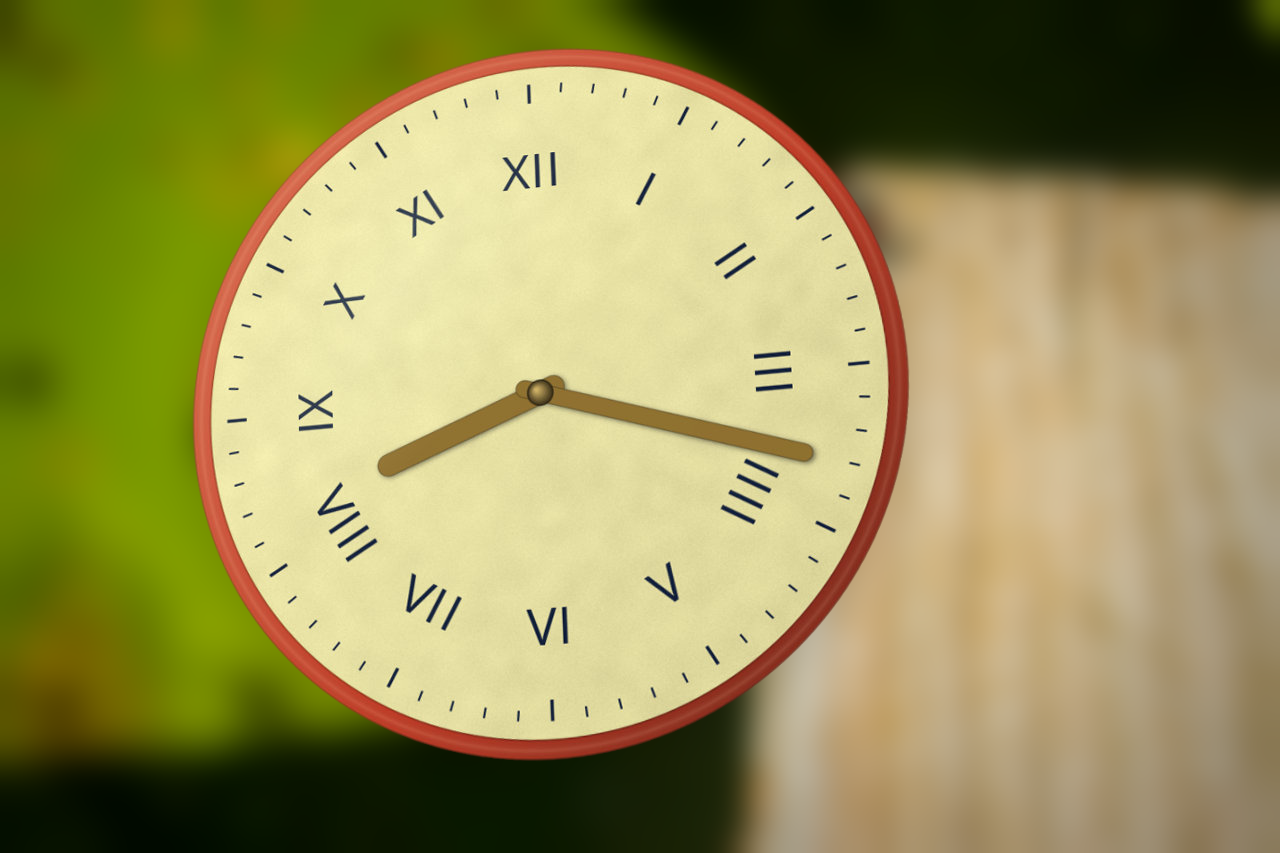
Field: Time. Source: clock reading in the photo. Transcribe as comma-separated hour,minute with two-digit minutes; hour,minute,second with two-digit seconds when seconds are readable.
8,18
